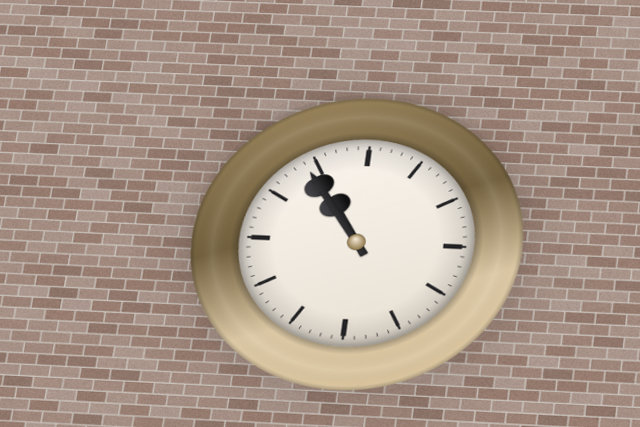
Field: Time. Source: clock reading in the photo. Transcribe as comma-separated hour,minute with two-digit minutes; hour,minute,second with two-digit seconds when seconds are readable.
10,54
